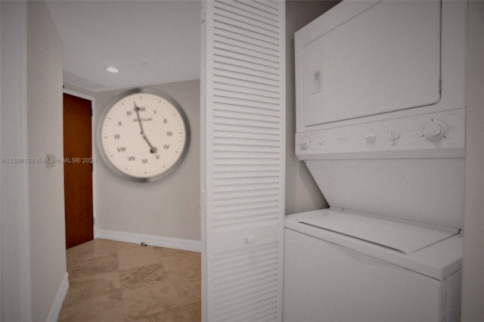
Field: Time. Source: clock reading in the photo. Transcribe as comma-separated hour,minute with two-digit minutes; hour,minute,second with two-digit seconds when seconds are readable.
4,58
